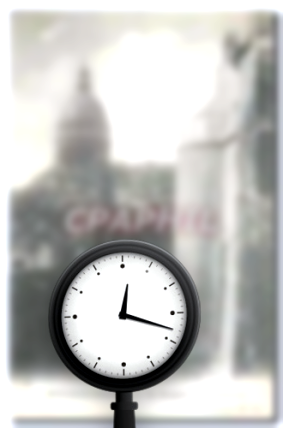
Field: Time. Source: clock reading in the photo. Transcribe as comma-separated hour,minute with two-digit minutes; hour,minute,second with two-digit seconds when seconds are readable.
12,18
